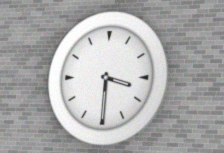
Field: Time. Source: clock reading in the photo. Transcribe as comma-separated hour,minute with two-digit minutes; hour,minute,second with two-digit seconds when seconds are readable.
3,30
